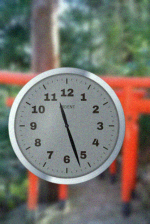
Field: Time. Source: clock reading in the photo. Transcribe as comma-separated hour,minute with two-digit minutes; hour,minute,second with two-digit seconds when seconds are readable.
11,27
